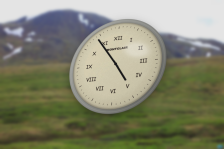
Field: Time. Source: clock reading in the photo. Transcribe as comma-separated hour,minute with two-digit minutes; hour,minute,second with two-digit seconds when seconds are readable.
4,54
